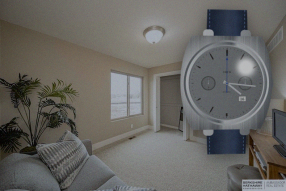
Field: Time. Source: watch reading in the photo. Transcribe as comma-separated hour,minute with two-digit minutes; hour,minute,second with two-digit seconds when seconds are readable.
4,16
